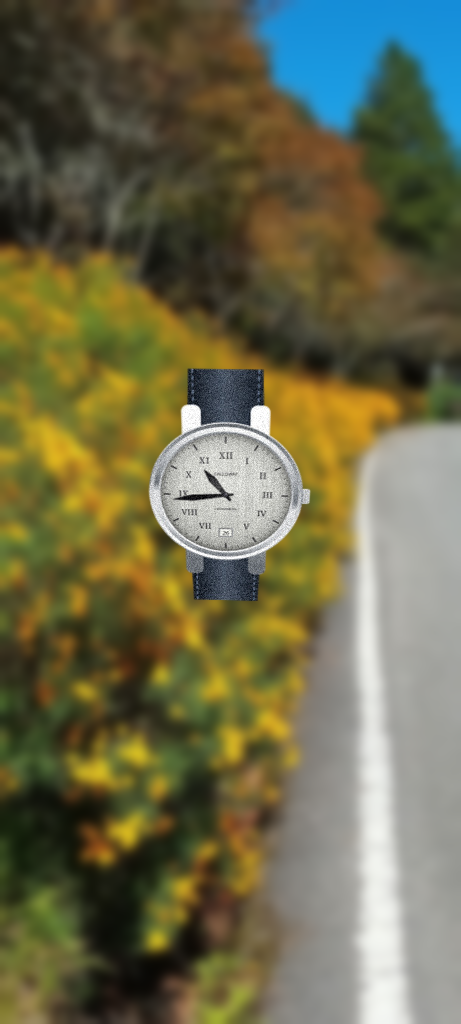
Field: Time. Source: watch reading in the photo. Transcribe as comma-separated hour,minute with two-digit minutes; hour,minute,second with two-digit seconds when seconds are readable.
10,44
